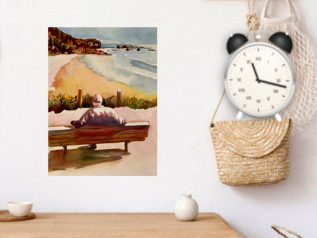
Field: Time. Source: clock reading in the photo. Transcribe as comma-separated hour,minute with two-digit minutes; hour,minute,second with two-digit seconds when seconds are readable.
11,17
